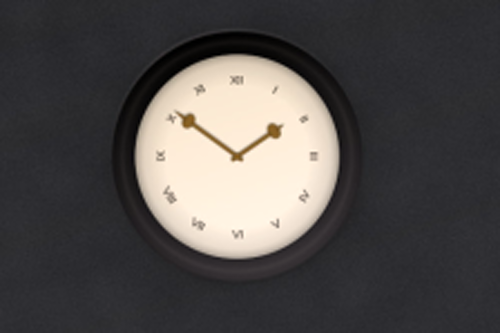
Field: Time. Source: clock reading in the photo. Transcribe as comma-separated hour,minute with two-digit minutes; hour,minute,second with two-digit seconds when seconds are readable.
1,51
